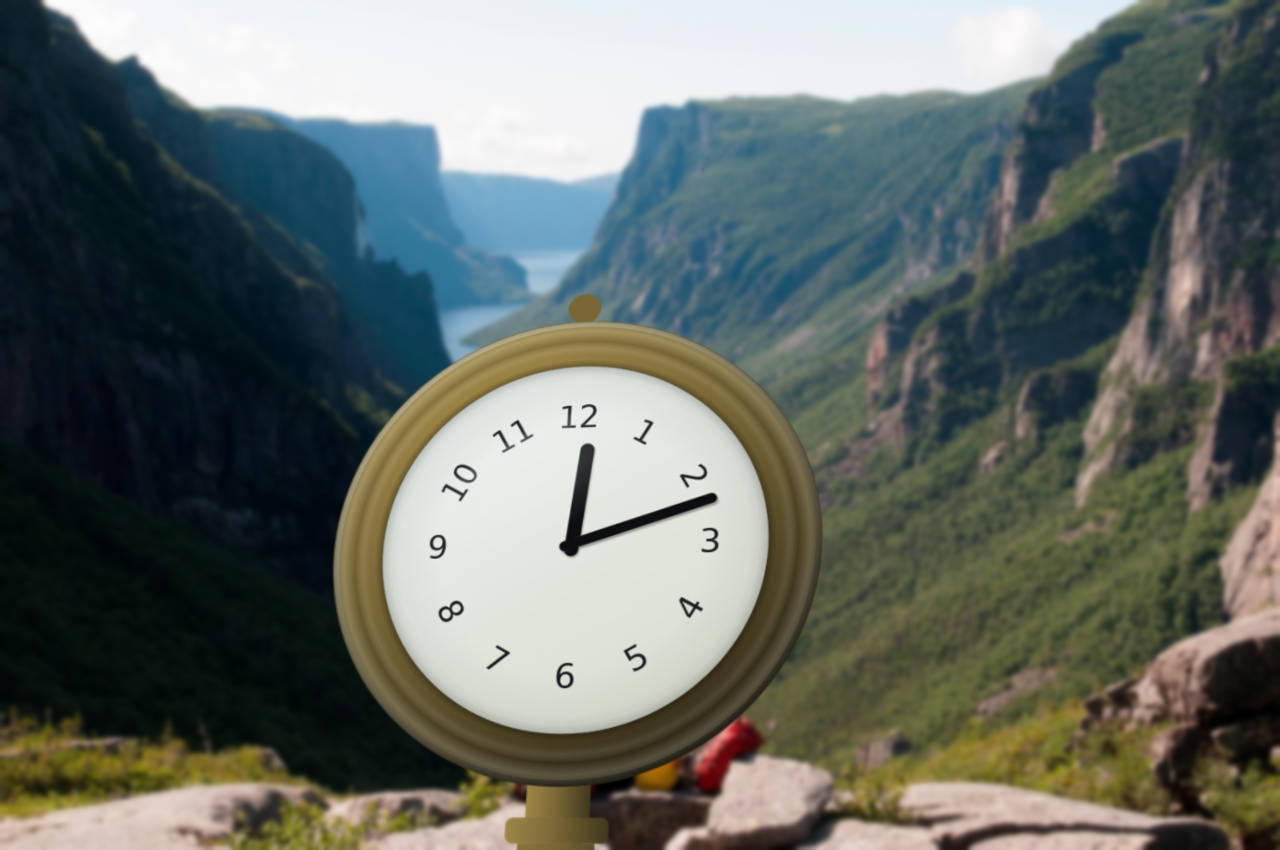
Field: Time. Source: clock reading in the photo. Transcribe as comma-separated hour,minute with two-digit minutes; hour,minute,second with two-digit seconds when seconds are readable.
12,12
